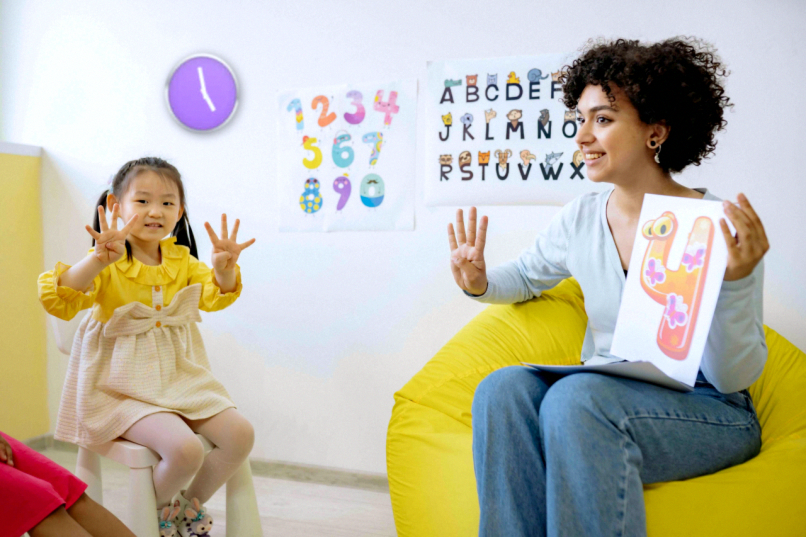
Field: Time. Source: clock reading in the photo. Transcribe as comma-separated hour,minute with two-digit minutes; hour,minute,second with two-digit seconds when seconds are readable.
4,58
